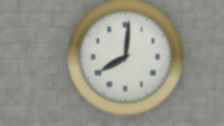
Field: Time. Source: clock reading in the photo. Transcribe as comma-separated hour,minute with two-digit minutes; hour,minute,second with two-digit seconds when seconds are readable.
8,01
